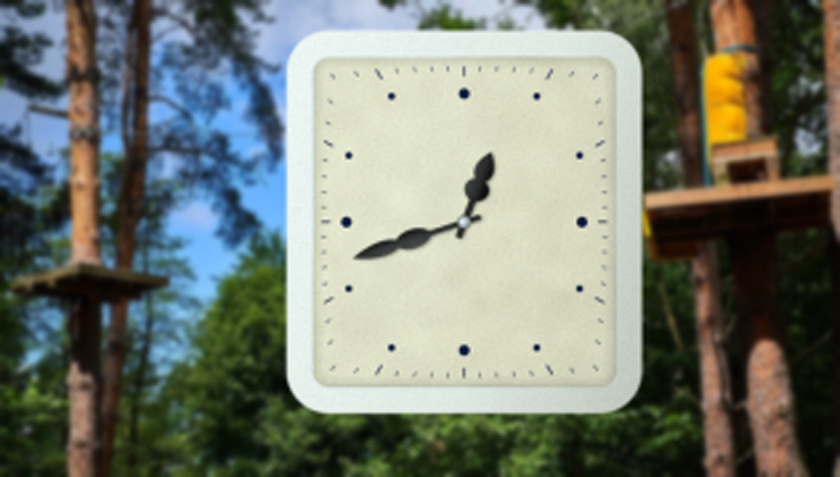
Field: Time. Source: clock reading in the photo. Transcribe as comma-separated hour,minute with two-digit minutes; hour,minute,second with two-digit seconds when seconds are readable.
12,42
